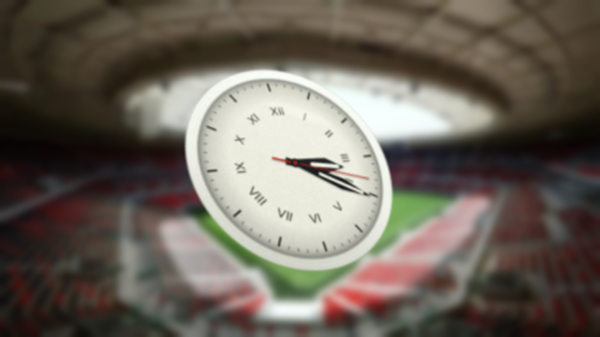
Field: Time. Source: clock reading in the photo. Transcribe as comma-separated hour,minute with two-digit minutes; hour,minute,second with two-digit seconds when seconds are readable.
3,20,18
